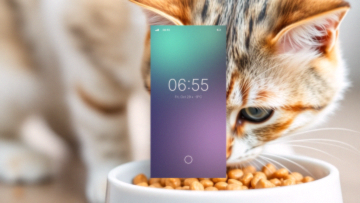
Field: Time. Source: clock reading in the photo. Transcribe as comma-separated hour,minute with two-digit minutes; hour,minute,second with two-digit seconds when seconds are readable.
6,55
